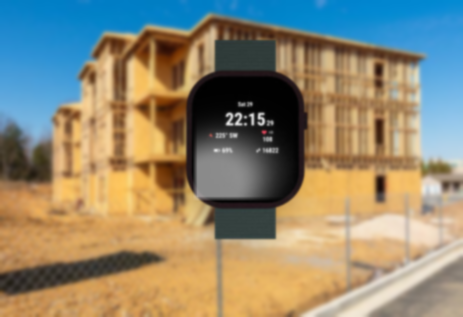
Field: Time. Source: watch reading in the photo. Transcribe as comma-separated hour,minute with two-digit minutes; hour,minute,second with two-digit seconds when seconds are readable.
22,15
